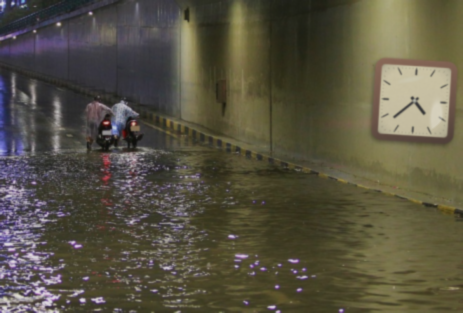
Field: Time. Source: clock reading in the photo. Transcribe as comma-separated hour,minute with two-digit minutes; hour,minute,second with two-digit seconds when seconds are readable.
4,38
